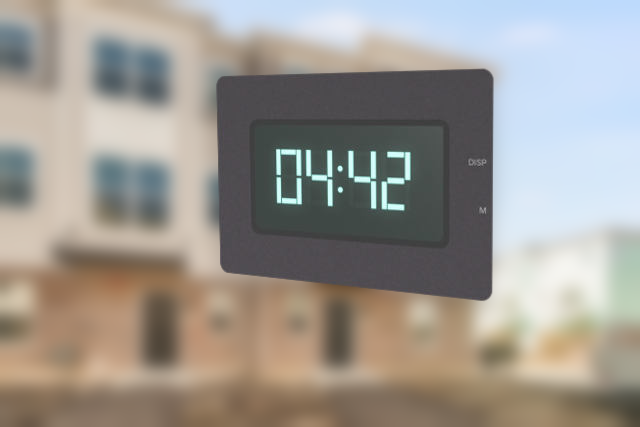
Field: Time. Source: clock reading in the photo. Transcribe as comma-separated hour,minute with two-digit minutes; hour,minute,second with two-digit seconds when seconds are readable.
4,42
